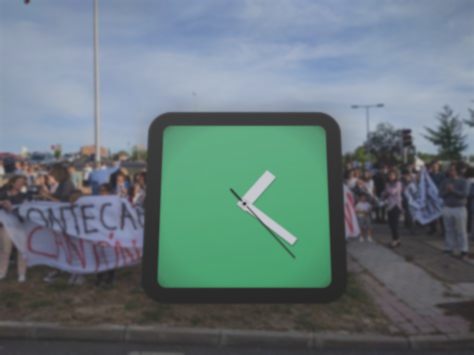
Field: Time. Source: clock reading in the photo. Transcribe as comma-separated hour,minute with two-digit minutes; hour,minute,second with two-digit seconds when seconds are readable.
1,21,23
